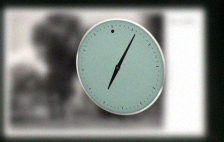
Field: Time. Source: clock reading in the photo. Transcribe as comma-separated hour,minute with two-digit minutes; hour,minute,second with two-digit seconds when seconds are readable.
7,06
